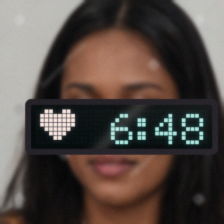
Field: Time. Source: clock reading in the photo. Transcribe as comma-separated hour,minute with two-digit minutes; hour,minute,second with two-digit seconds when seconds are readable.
6,48
